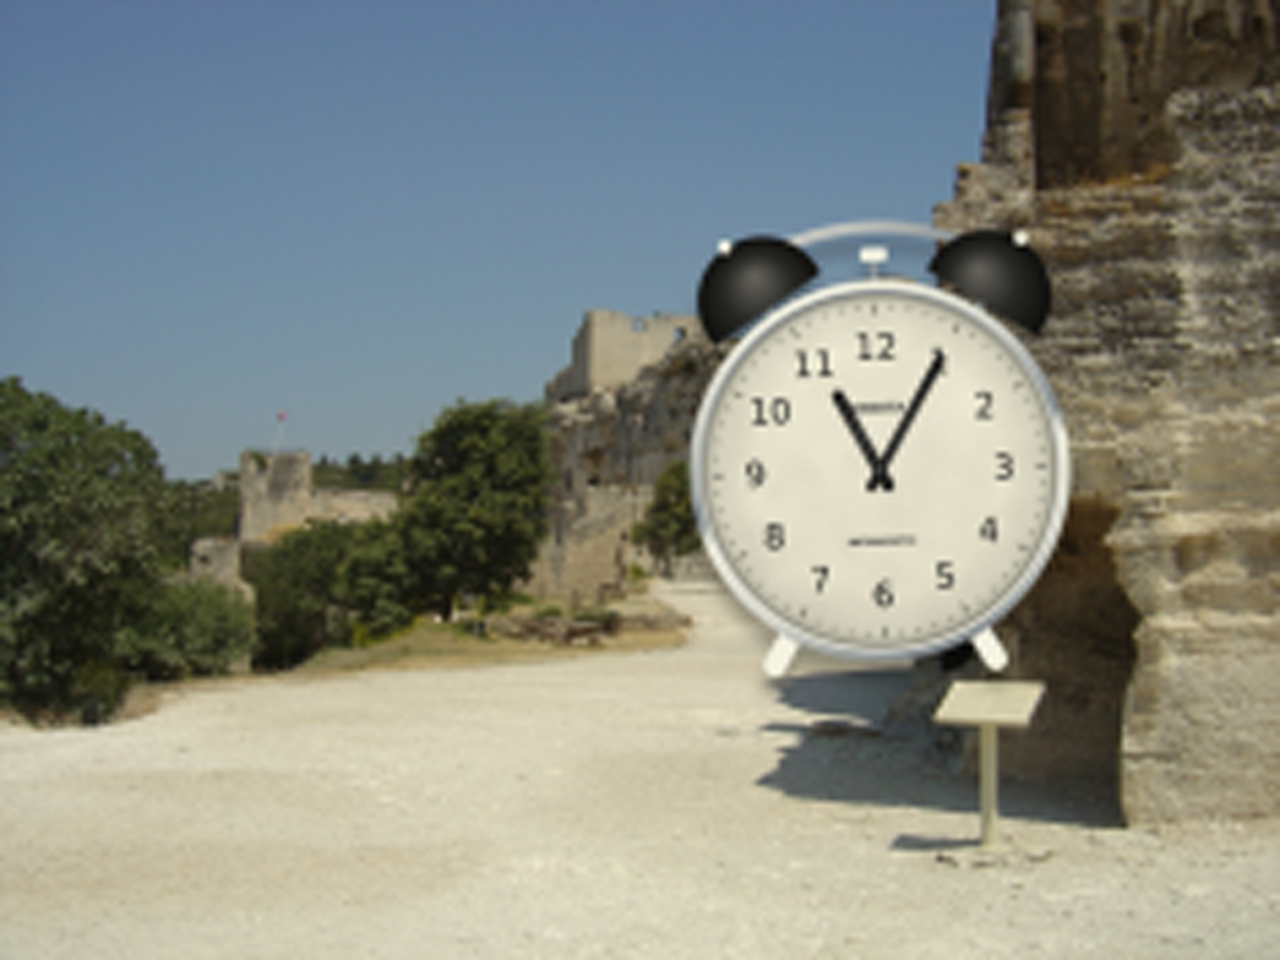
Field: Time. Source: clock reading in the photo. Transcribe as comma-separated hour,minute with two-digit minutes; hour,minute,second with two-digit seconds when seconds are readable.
11,05
